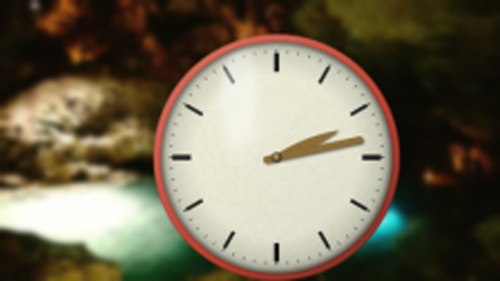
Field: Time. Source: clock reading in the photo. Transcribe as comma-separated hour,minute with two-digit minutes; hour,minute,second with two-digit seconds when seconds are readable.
2,13
